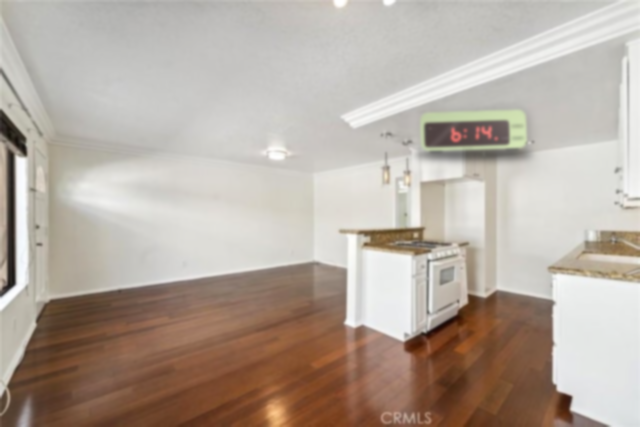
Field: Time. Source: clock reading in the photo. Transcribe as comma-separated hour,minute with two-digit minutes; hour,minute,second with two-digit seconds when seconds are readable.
6,14
